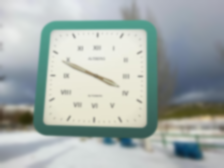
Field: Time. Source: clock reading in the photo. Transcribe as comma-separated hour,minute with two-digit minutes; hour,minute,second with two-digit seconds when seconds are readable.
3,49
